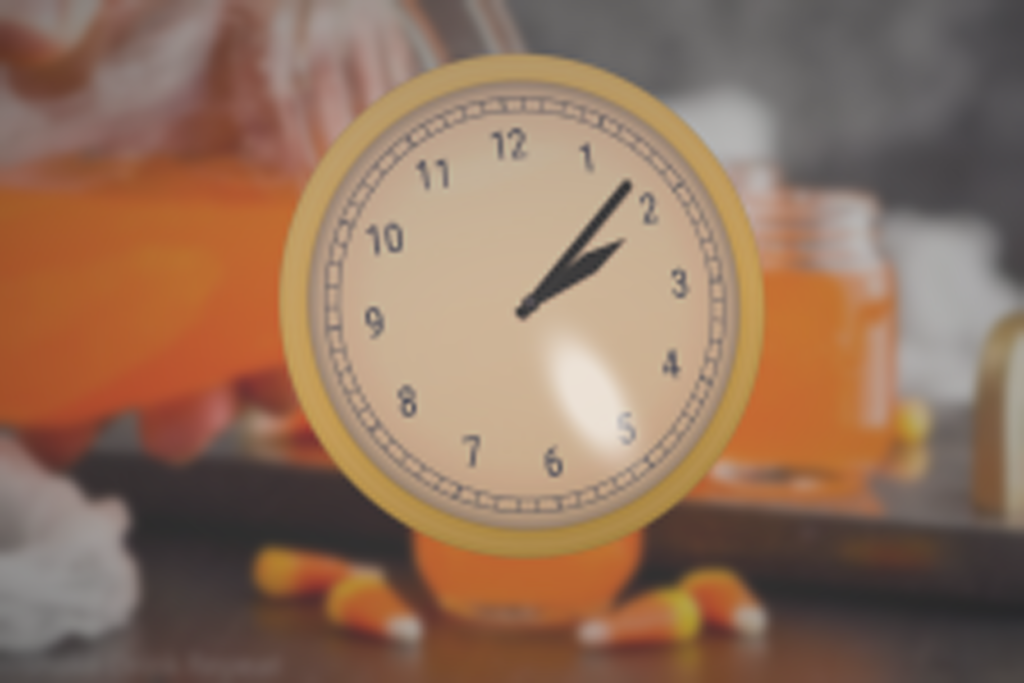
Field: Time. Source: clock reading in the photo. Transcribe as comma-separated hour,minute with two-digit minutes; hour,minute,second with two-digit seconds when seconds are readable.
2,08
